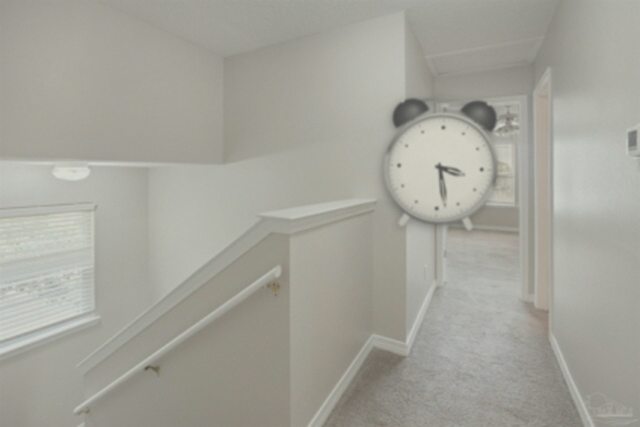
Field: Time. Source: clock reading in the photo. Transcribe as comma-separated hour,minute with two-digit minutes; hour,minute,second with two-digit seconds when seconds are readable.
3,28
